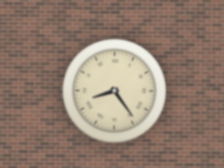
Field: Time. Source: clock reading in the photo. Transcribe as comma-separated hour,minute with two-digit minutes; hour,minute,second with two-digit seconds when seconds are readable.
8,24
